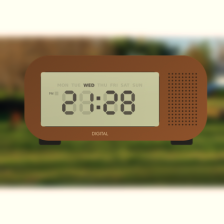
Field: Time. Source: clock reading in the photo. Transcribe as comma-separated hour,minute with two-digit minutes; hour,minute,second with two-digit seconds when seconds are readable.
21,28
